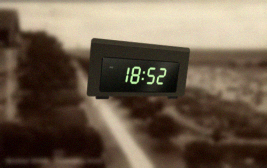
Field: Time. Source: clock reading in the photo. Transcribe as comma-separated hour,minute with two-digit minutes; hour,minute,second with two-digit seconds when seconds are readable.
18,52
